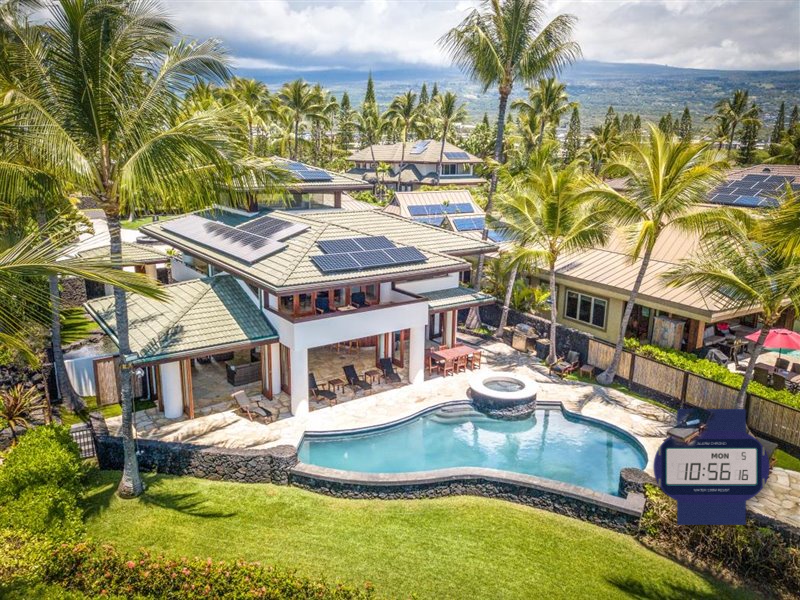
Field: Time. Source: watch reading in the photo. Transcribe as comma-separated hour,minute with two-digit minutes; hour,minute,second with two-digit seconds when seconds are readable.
10,56,16
